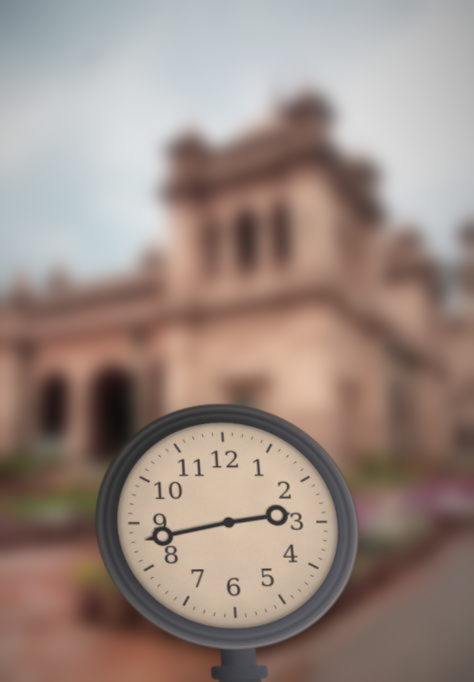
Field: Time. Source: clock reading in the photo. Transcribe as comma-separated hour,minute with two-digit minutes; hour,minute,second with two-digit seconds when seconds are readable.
2,43
